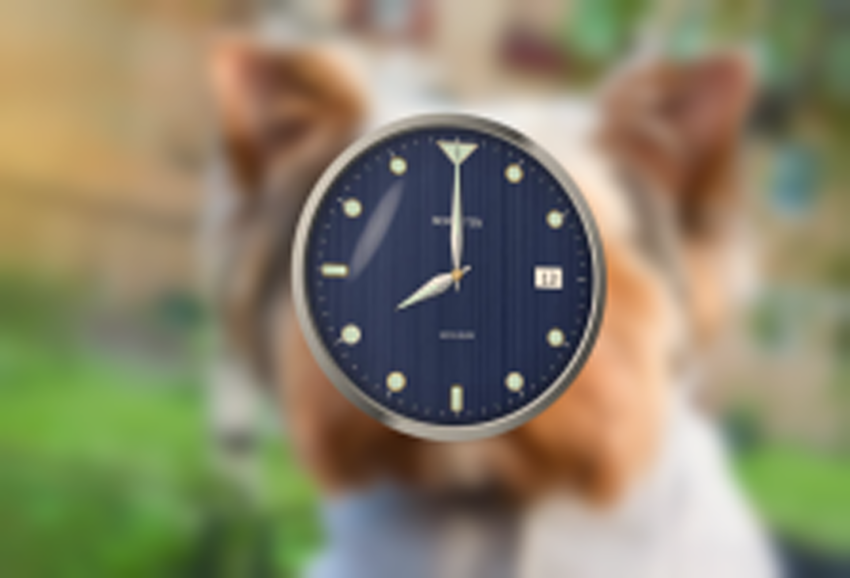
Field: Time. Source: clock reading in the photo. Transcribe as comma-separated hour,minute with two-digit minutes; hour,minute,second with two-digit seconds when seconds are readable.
8,00
